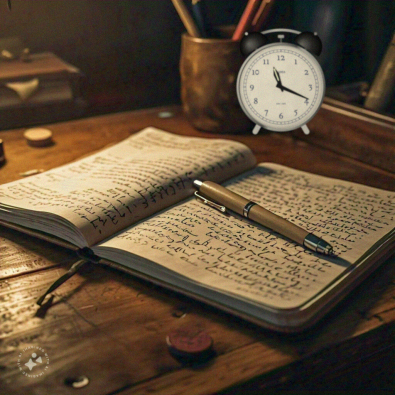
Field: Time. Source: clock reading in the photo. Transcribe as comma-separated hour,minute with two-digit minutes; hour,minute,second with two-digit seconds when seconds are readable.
11,19
